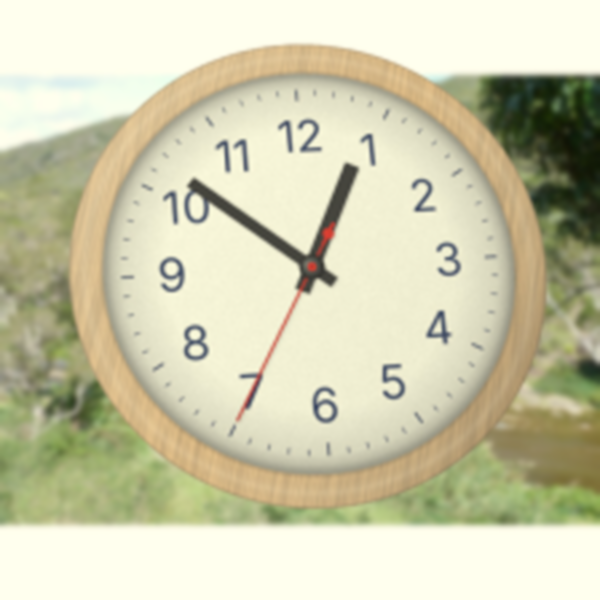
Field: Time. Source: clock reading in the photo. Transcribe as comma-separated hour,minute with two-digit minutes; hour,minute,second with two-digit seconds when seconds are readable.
12,51,35
